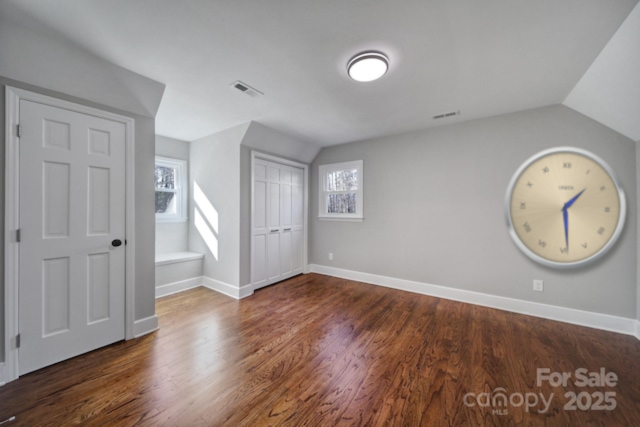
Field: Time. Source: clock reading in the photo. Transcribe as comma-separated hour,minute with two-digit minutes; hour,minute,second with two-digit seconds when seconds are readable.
1,29
